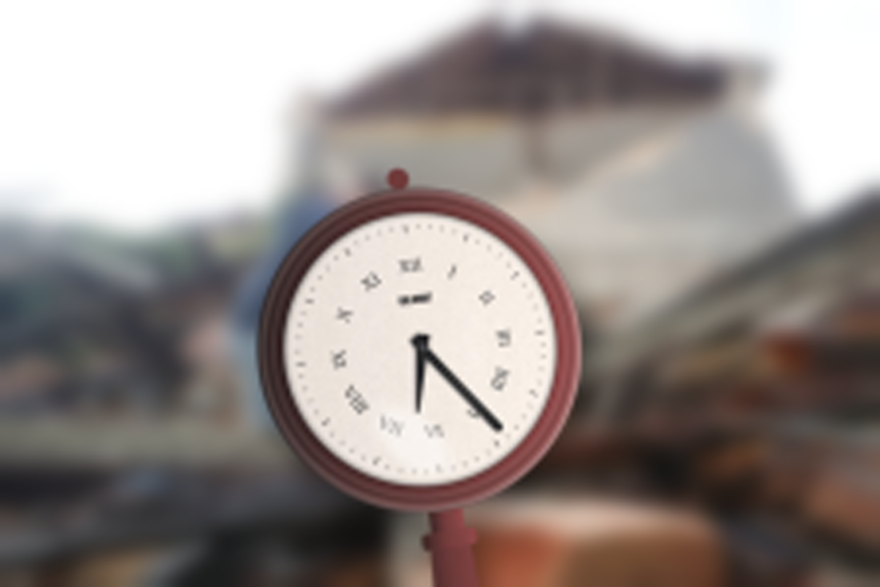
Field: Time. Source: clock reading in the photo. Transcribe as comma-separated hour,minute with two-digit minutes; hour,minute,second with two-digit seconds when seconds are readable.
6,24
